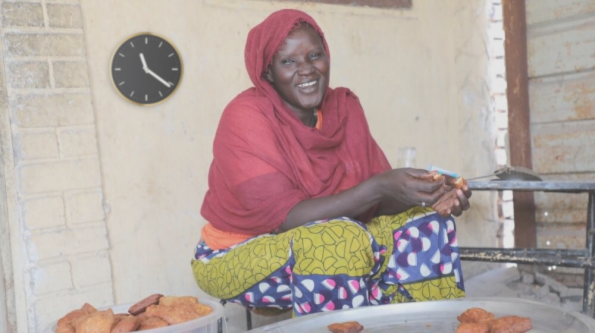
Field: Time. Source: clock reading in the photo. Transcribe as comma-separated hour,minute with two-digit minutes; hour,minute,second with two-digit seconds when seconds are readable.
11,21
